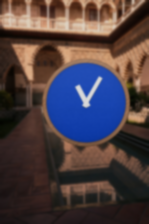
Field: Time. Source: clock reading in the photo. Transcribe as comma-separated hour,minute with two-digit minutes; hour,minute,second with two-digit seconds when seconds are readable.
11,05
